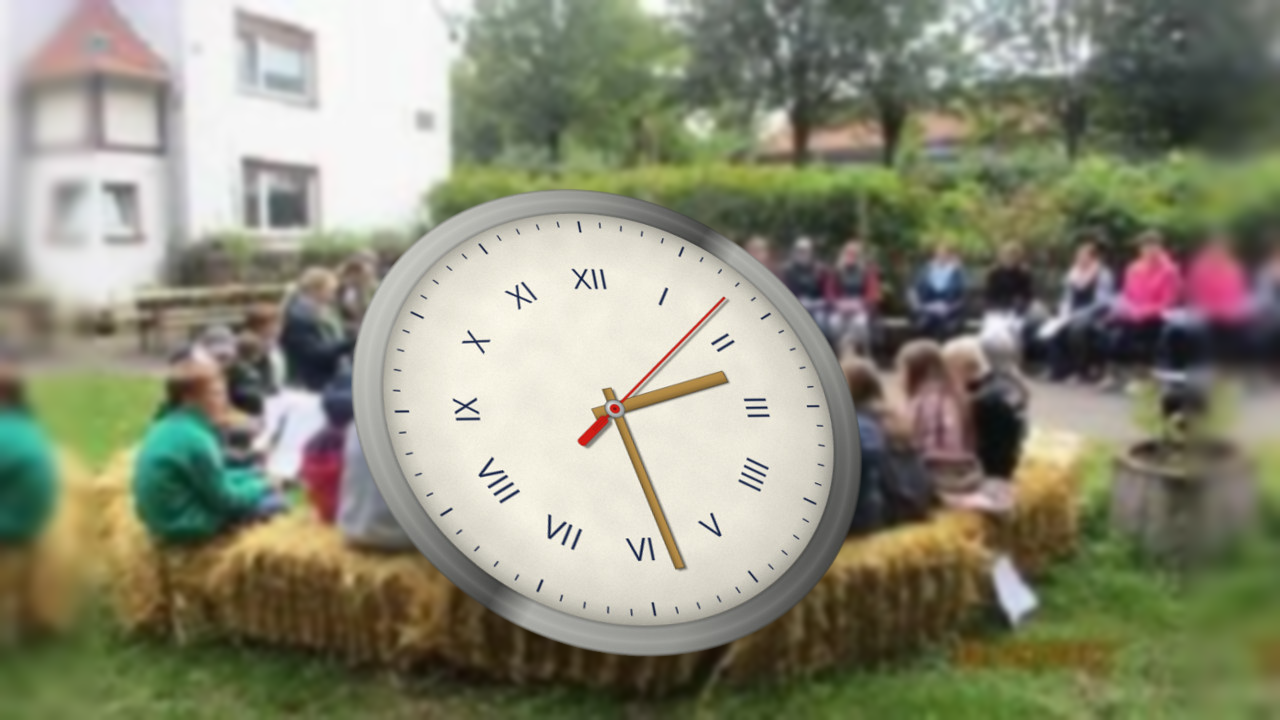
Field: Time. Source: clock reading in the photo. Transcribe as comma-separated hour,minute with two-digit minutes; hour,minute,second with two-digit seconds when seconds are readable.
2,28,08
